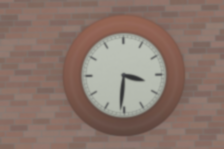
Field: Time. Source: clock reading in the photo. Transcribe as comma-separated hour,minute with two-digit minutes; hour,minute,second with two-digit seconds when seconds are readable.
3,31
